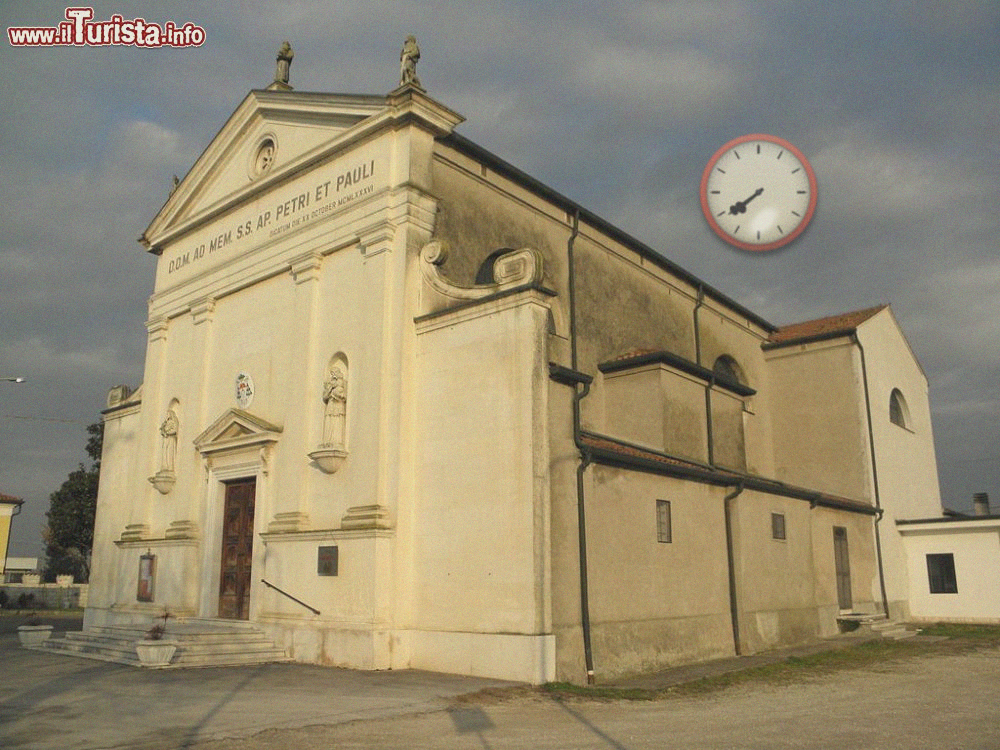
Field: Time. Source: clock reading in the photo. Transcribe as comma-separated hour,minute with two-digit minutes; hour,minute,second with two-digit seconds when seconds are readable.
7,39
